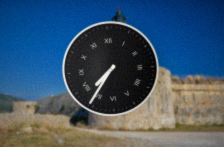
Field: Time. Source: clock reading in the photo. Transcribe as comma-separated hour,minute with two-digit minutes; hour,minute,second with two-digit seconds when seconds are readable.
7,36
